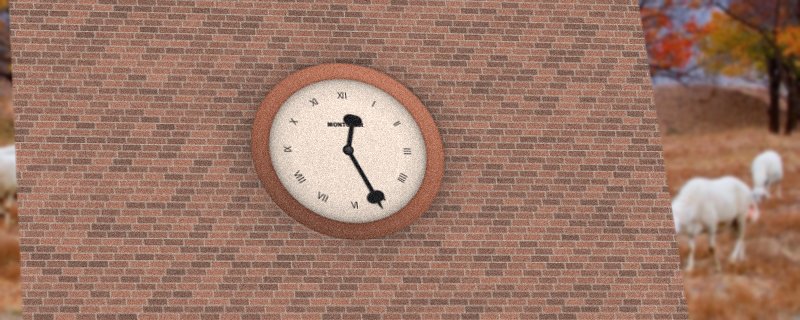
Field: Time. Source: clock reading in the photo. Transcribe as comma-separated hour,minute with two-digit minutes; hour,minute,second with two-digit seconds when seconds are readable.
12,26
